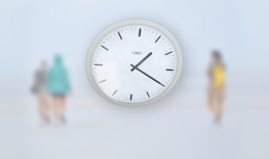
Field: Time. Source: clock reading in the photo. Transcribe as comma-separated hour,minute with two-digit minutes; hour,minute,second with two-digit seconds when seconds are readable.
1,20
